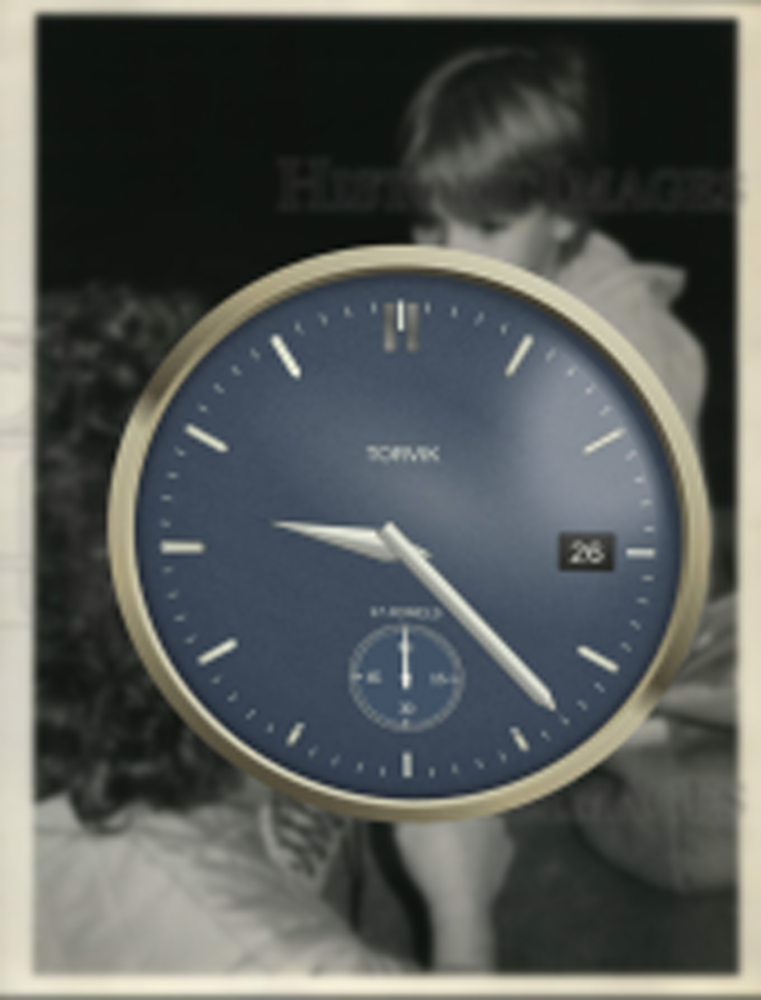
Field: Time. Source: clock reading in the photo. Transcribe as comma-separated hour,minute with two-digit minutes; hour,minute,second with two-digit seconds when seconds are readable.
9,23
